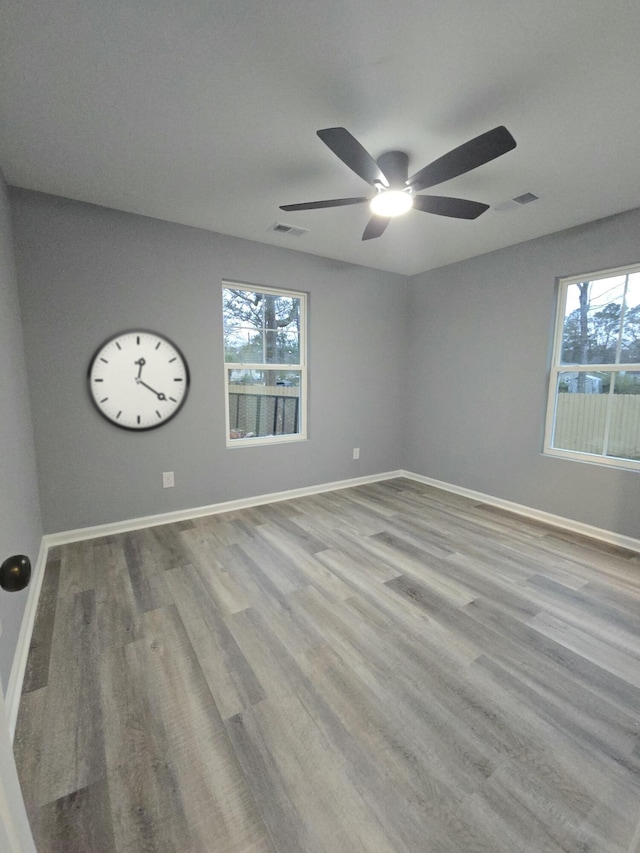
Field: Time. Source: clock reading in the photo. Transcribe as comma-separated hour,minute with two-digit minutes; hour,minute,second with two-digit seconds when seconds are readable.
12,21
